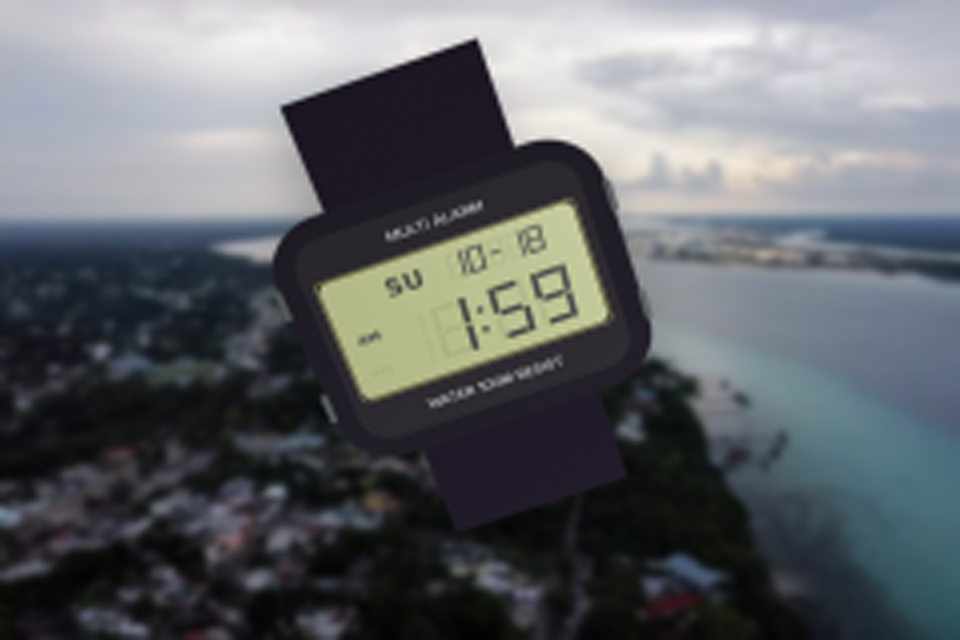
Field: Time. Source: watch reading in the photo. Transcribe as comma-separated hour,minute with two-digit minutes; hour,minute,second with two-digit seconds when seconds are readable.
1,59
